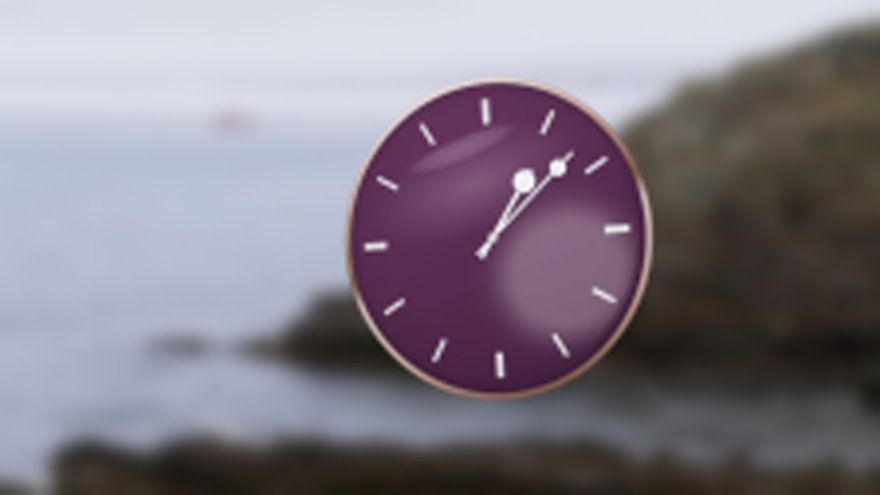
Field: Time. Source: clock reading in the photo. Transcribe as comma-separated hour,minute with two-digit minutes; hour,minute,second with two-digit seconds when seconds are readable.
1,08
